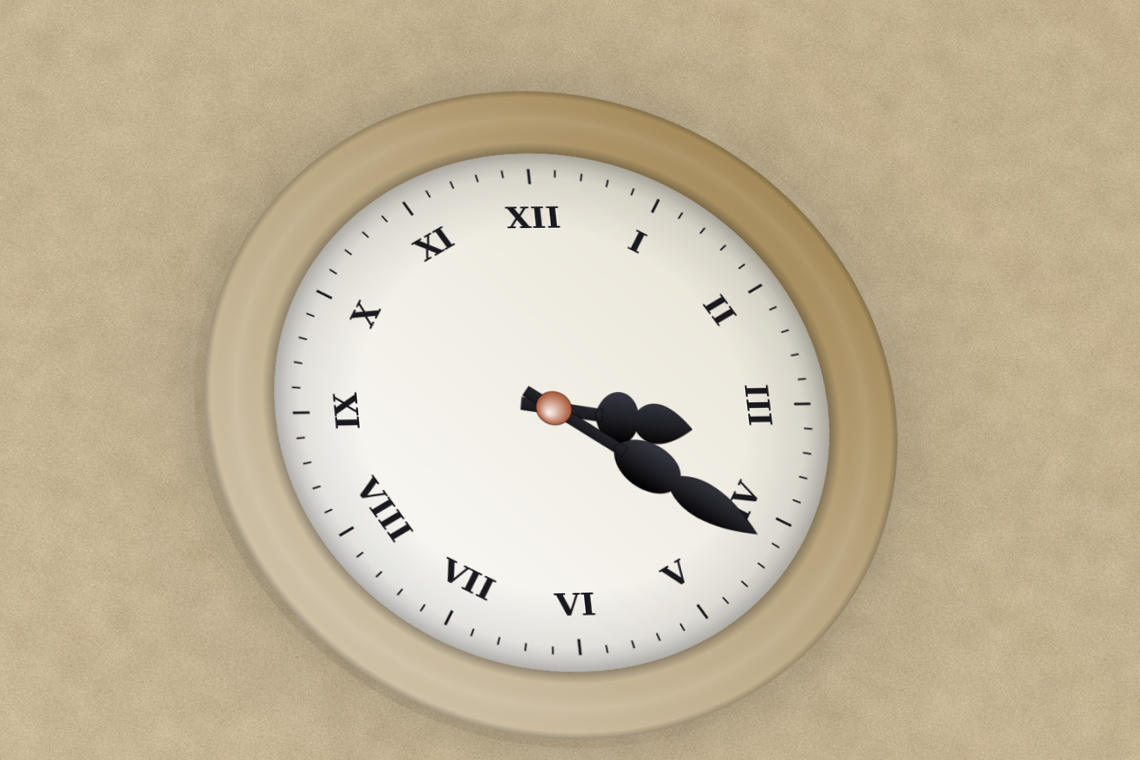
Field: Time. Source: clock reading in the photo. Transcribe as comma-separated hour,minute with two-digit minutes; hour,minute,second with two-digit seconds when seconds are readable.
3,21
